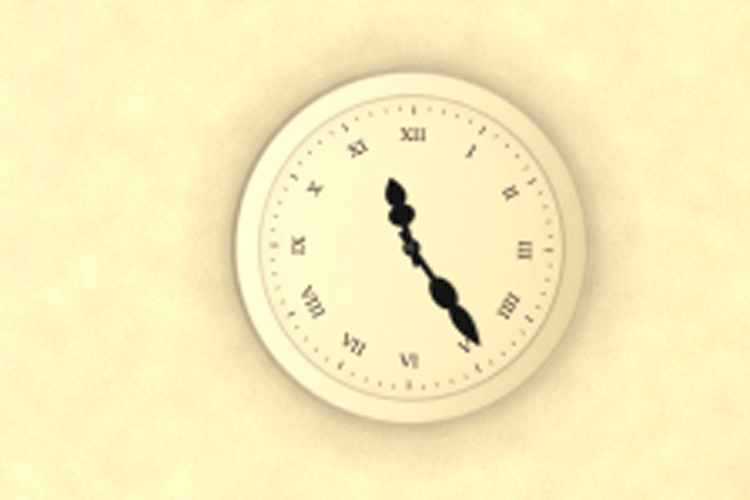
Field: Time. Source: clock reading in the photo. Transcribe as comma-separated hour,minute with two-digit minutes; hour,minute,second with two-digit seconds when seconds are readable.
11,24
